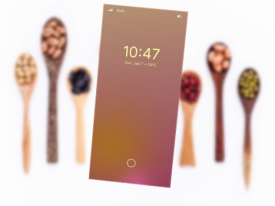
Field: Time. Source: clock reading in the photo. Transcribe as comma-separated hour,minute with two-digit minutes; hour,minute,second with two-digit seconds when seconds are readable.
10,47
